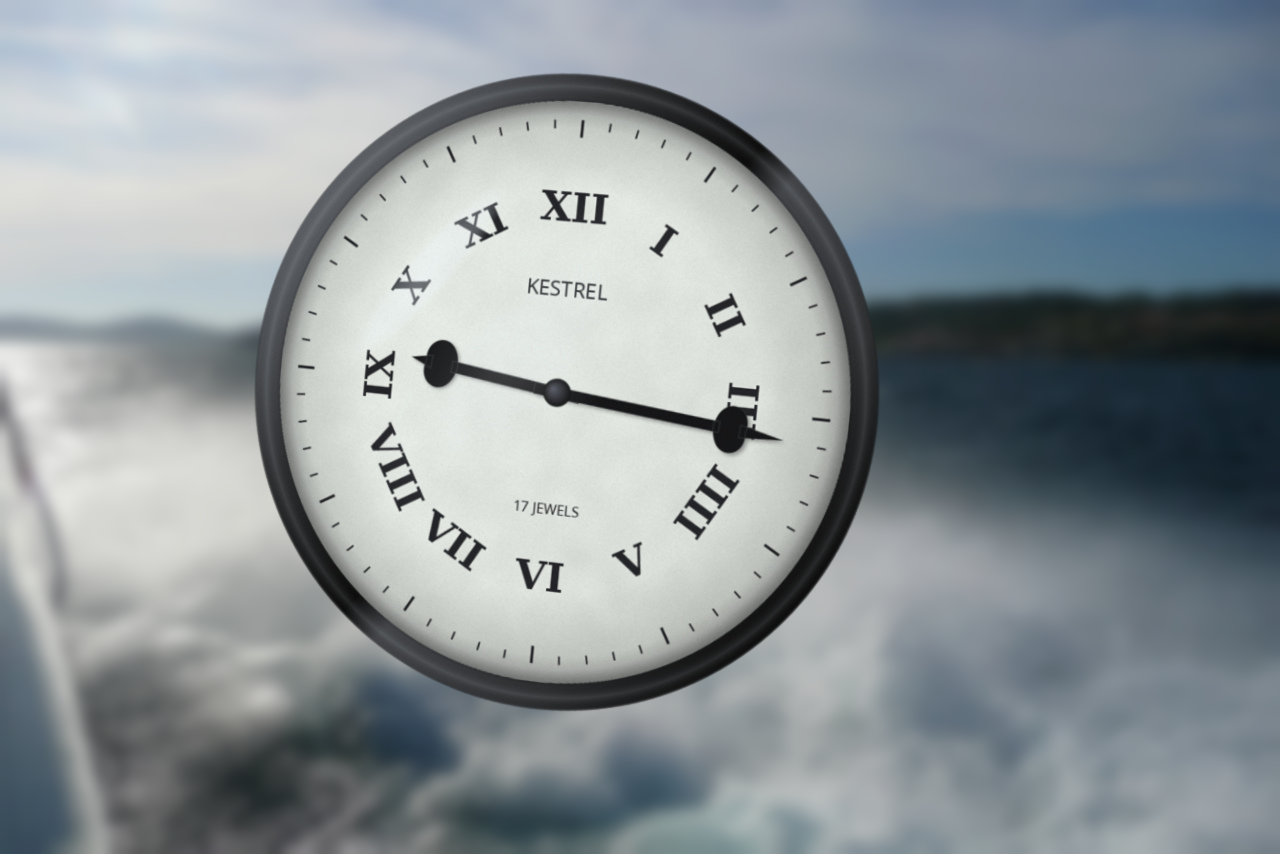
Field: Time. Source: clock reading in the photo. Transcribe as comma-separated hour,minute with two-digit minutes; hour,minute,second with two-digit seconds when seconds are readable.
9,16
